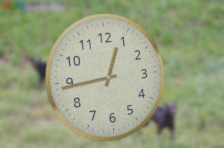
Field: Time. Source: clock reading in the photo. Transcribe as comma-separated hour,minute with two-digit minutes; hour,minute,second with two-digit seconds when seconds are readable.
12,44
